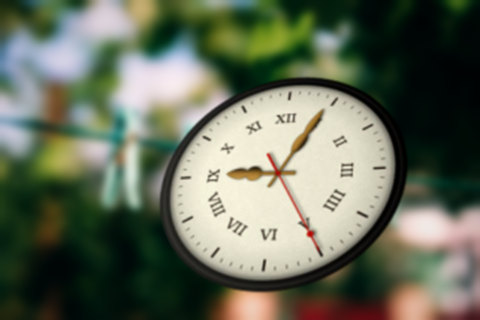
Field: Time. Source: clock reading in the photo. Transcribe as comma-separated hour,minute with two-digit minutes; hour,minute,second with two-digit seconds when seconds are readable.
9,04,25
